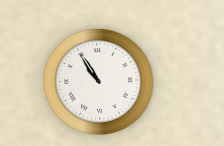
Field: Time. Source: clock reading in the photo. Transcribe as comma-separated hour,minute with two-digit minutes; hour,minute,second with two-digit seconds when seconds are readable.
10,55
